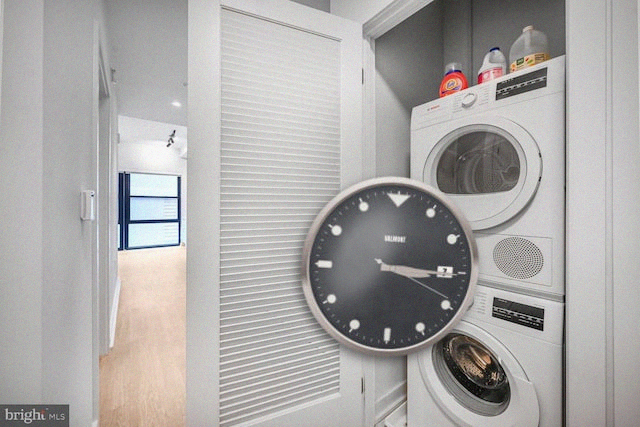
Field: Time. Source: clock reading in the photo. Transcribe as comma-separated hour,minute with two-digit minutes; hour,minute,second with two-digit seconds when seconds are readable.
3,15,19
